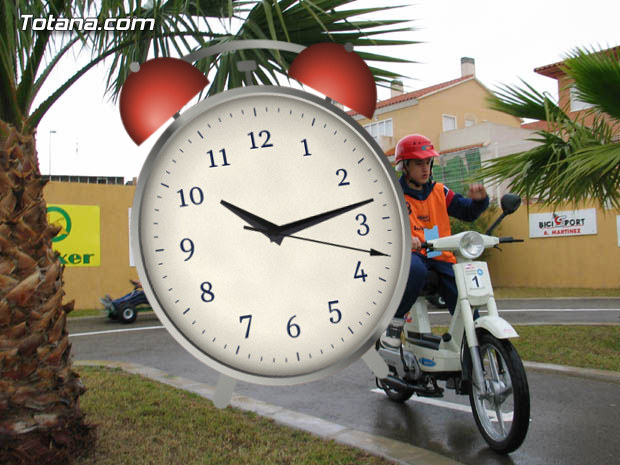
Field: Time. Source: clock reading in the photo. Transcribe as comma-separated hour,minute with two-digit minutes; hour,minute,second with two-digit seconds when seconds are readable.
10,13,18
